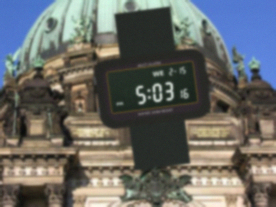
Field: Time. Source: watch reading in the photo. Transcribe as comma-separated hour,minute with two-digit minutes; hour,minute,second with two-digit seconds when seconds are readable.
5,03
